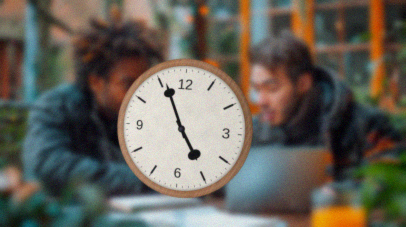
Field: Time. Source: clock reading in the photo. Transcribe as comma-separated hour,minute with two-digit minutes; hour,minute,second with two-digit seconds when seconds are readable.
4,56
